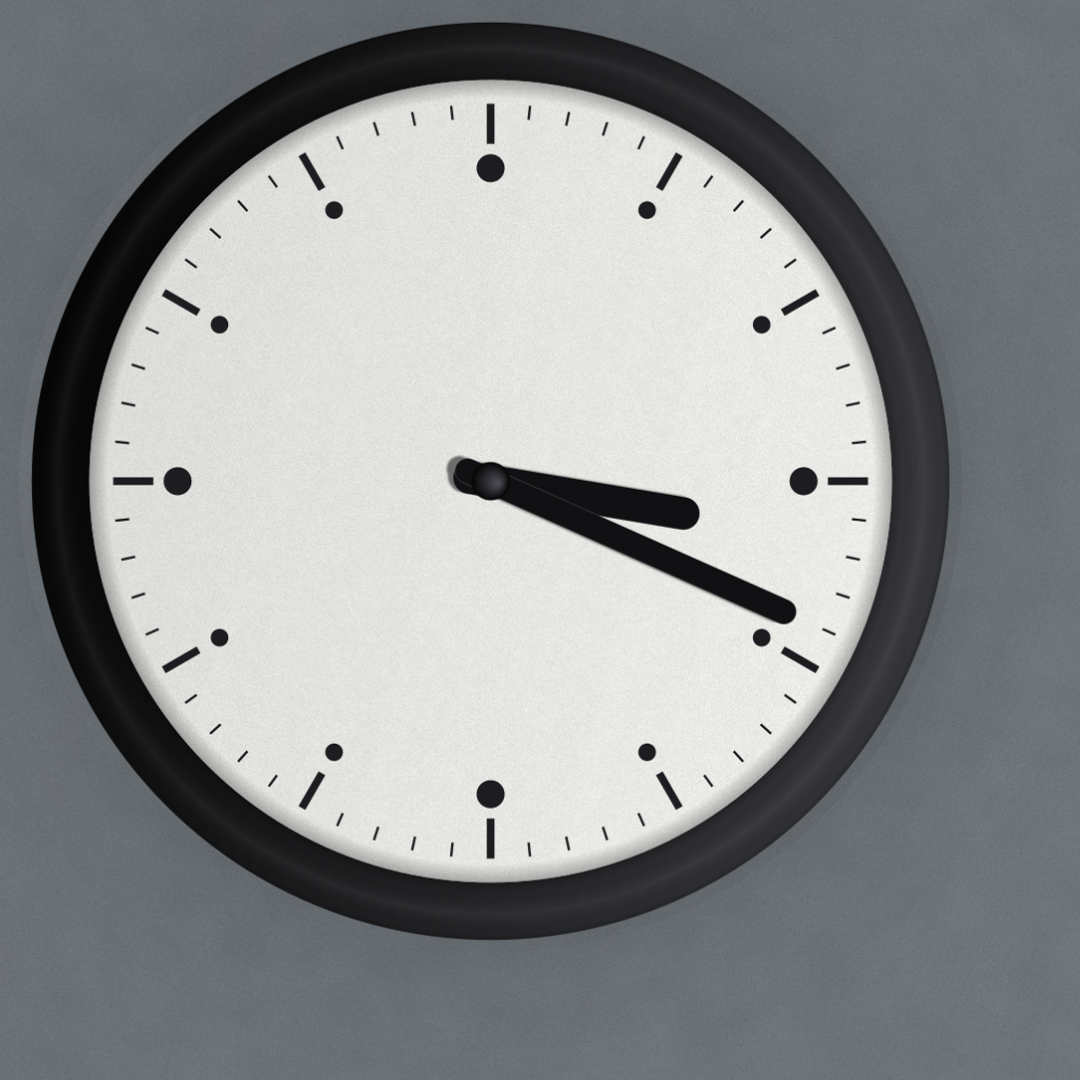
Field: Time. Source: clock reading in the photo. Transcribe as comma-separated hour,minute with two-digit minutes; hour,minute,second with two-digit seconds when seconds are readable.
3,19
